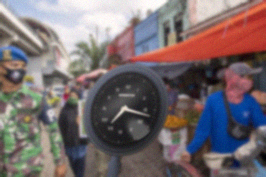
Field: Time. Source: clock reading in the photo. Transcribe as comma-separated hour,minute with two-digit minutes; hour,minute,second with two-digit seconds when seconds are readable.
7,17
